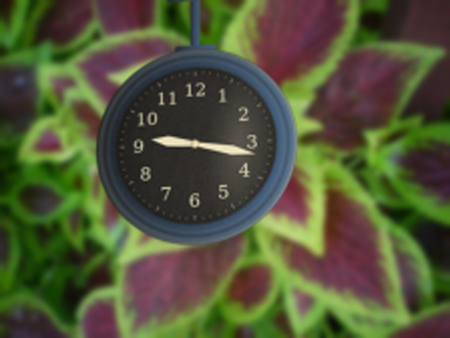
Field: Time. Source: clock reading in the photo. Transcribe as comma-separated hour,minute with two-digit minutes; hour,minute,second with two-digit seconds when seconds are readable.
9,17
